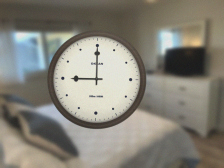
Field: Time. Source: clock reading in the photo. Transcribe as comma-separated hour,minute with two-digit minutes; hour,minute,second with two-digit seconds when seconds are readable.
9,00
